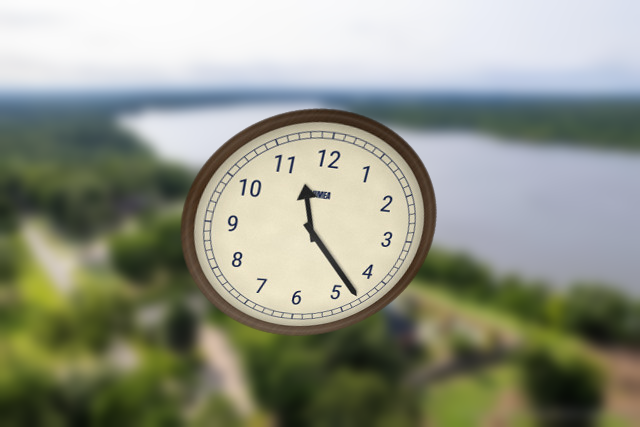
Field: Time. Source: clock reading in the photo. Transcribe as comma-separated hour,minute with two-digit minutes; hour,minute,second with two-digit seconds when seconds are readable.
11,23
